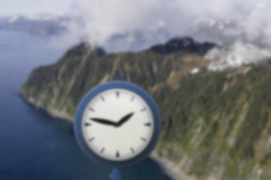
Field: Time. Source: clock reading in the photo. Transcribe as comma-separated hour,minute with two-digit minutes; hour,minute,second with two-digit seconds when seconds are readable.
1,47
